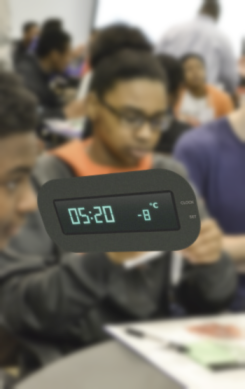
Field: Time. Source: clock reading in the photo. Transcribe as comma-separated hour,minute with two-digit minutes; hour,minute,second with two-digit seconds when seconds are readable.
5,20
